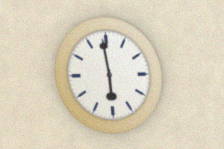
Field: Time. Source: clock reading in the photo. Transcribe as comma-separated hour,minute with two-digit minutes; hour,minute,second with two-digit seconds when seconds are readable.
5,59
